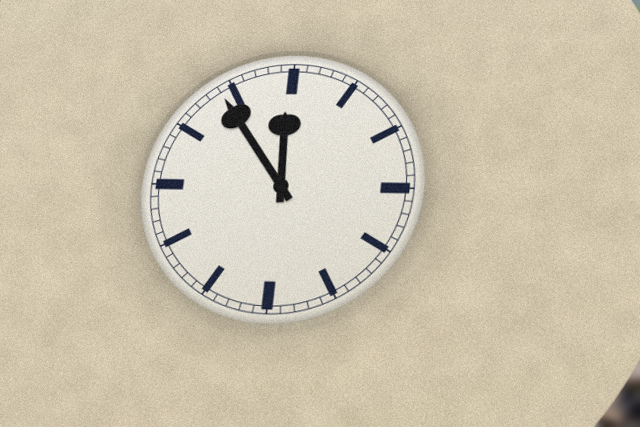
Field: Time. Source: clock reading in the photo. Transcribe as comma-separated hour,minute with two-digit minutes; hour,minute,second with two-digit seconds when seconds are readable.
11,54
